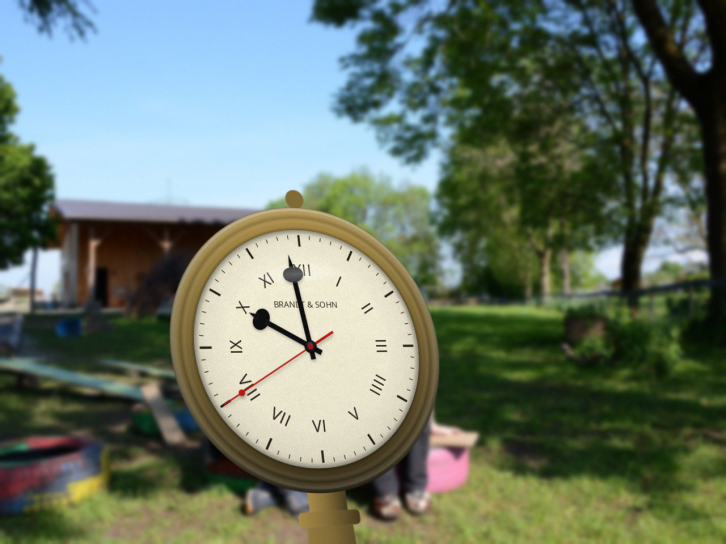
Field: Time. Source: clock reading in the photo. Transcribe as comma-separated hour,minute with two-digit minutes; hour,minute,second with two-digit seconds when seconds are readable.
9,58,40
